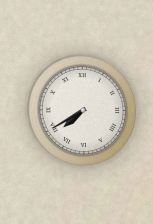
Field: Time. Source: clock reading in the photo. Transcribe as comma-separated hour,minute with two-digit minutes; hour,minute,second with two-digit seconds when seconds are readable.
7,40
